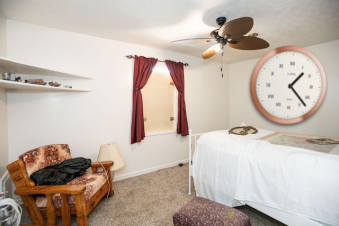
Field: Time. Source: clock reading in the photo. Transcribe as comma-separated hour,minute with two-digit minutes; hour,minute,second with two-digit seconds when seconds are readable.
1,23
